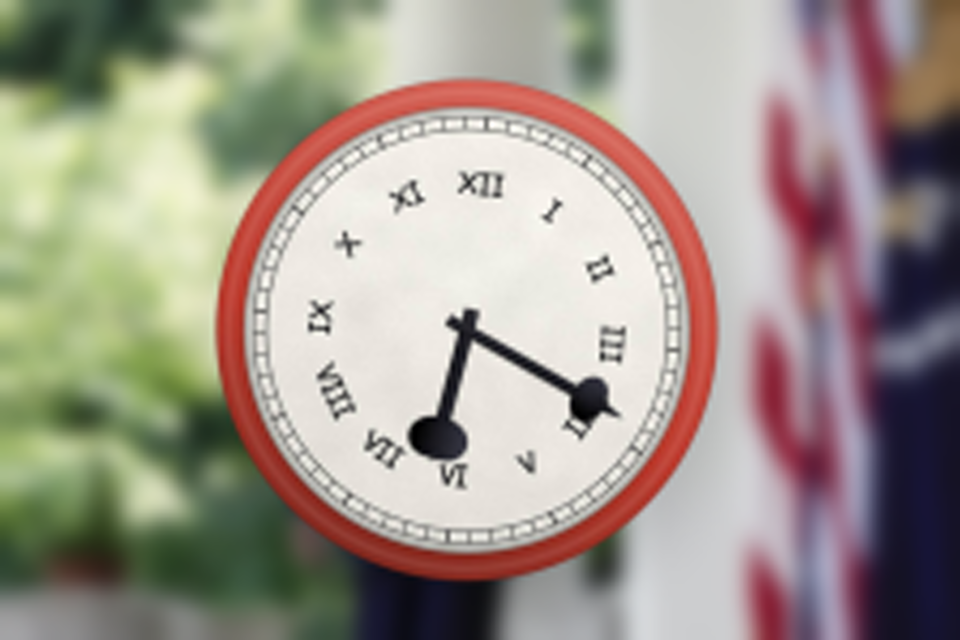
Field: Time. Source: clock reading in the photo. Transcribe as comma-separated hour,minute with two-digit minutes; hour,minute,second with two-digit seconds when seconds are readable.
6,19
